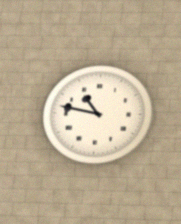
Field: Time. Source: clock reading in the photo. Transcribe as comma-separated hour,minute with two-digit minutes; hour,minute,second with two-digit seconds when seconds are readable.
10,47
